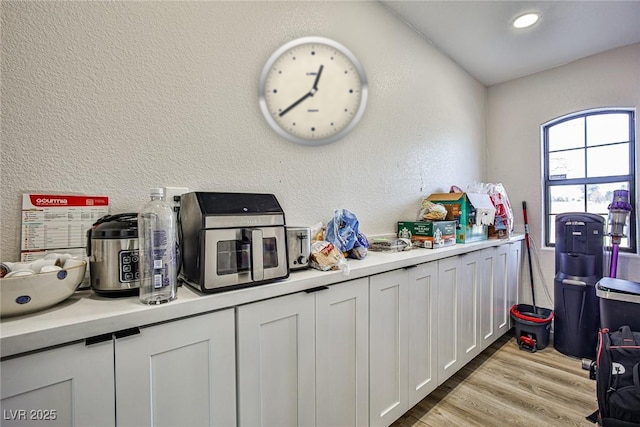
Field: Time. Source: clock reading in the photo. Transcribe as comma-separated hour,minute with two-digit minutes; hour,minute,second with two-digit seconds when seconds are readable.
12,39
